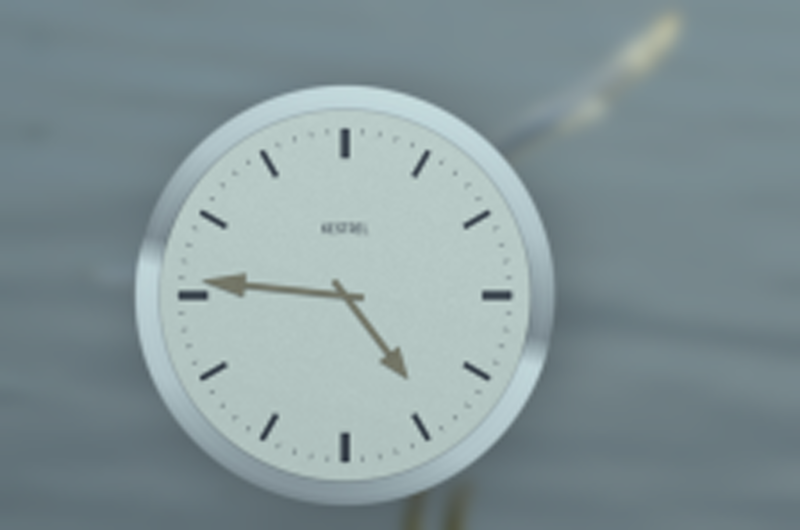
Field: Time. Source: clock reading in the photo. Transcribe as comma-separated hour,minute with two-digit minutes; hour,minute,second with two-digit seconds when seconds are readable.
4,46
